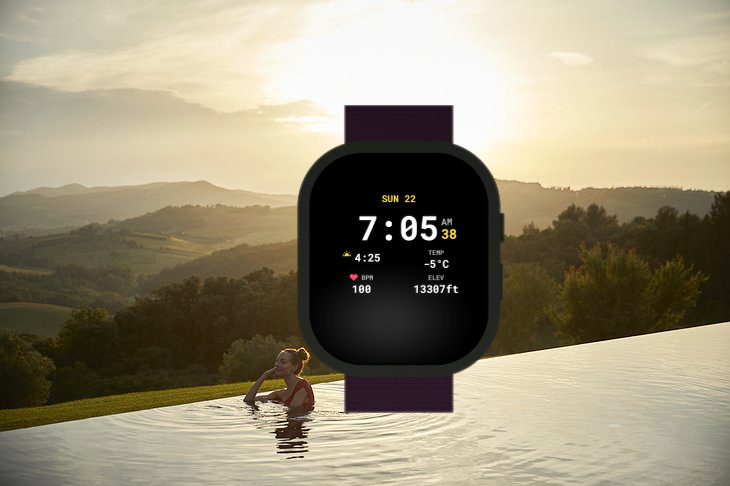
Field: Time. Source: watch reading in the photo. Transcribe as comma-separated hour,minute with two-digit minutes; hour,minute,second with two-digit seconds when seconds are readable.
7,05,38
